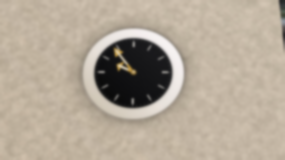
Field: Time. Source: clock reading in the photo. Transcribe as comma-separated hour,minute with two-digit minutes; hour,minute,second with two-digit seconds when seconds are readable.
9,54
